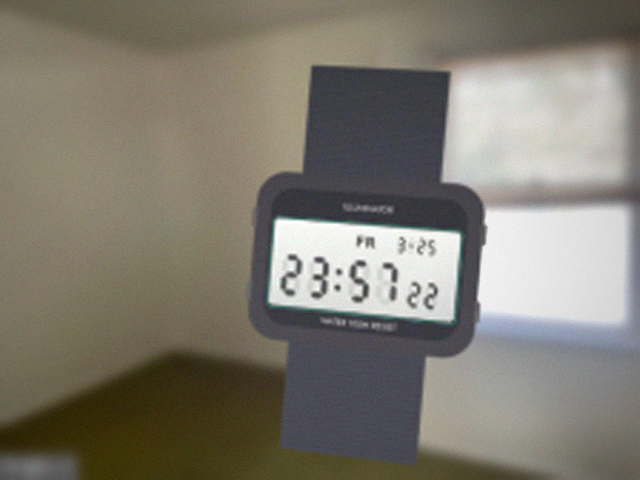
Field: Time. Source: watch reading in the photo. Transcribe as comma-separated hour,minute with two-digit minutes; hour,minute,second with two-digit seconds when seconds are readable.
23,57,22
